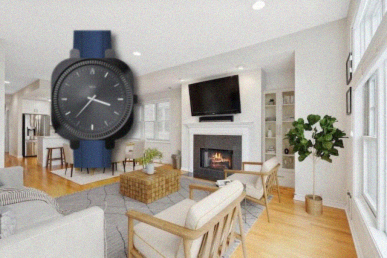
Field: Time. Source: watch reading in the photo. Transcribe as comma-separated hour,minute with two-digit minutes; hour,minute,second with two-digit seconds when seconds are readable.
3,37
